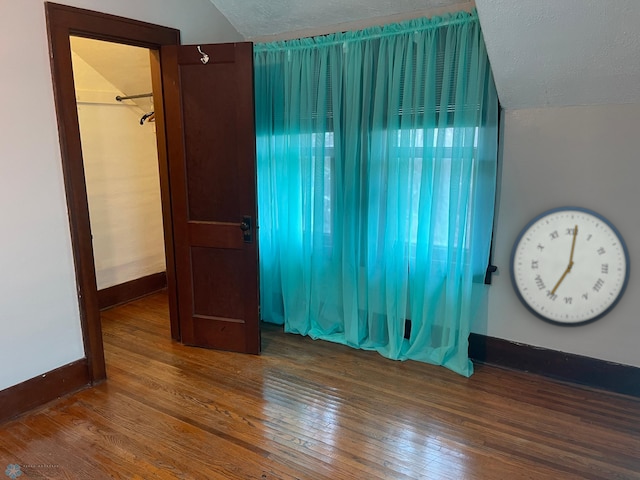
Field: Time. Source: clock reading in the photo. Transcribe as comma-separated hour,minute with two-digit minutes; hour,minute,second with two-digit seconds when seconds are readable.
7,01
